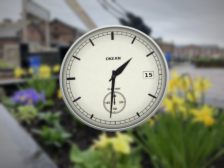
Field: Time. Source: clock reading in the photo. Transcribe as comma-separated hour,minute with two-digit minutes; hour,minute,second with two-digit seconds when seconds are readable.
1,31
